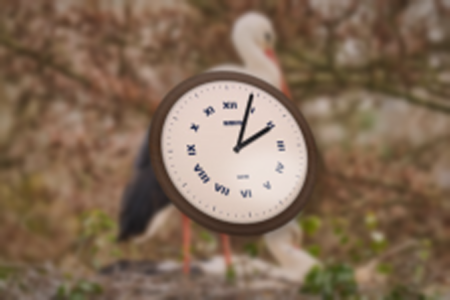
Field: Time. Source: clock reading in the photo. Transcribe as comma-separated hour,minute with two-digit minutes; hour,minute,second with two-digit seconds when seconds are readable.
2,04
